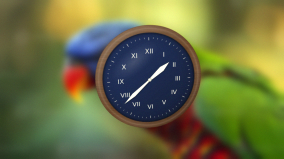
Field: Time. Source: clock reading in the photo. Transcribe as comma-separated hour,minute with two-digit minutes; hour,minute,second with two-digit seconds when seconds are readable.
1,38
